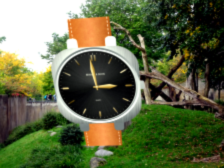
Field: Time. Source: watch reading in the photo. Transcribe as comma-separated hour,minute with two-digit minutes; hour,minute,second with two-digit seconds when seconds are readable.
2,59
